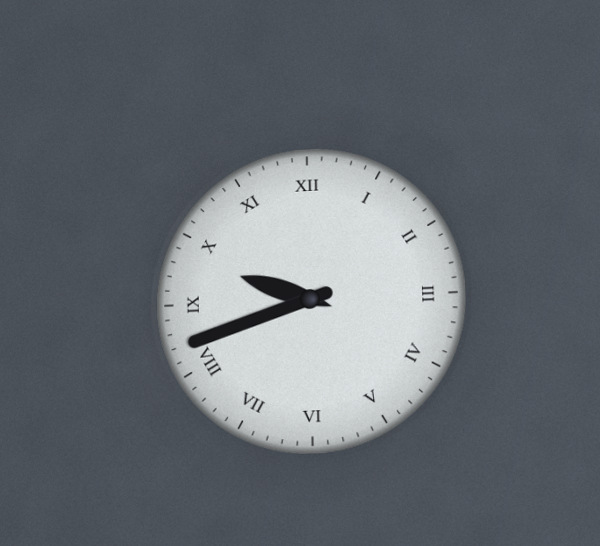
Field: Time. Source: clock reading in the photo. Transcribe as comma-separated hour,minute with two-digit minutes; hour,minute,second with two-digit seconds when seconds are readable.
9,42
